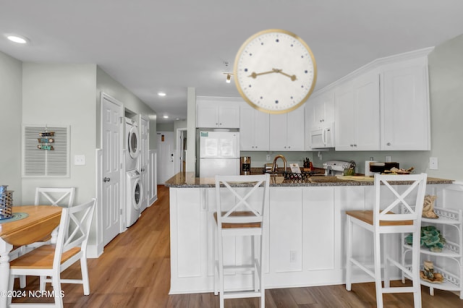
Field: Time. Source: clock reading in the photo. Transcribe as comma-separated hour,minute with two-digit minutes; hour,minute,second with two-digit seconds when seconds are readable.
3,43
